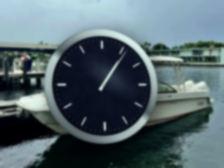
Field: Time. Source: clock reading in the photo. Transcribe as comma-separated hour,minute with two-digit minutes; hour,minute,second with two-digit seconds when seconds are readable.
1,06
